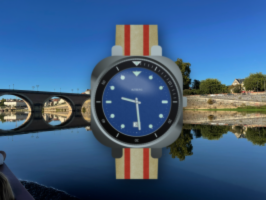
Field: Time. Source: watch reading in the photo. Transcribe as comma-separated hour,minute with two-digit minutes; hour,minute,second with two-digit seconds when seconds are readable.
9,29
